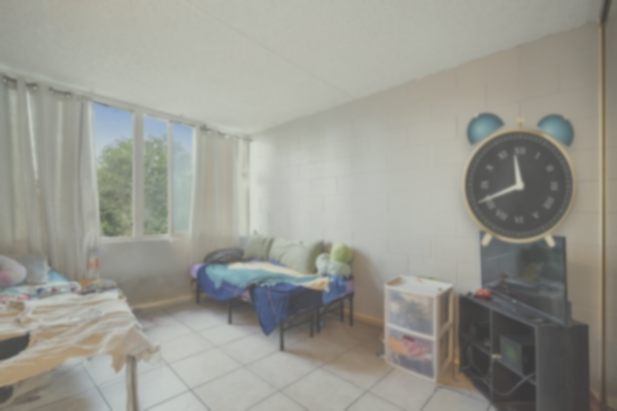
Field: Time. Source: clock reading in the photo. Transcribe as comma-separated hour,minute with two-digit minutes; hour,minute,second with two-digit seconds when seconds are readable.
11,41
